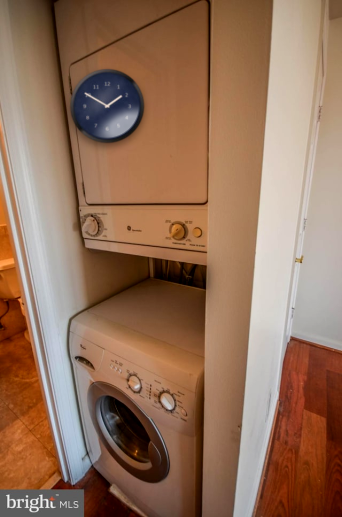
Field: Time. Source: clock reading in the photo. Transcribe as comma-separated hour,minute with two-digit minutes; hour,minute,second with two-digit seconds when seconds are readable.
1,50
